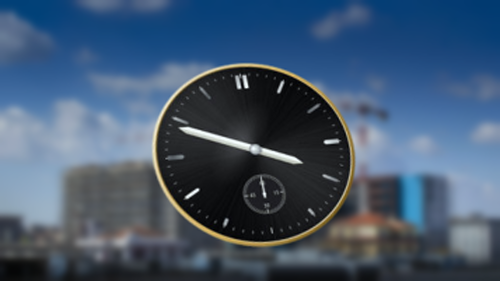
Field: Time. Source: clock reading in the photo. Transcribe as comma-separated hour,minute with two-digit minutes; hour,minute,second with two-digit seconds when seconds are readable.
3,49
